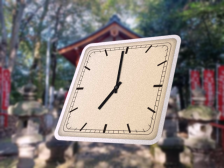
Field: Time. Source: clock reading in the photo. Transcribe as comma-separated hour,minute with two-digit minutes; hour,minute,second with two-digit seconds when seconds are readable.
6,59
